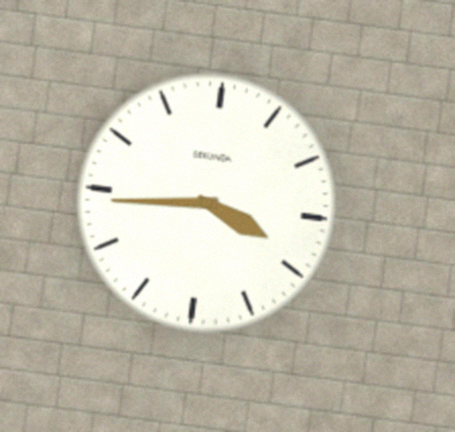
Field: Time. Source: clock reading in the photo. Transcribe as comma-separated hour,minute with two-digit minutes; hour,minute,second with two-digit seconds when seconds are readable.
3,44
